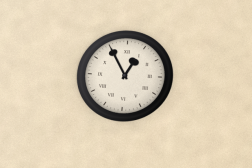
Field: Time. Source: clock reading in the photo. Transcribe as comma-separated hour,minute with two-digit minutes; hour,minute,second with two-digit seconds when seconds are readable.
12,55
